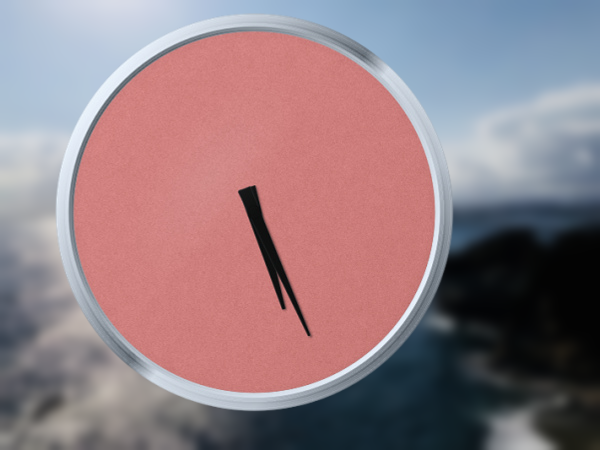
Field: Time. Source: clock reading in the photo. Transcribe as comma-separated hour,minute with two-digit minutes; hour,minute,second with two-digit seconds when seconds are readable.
5,26
